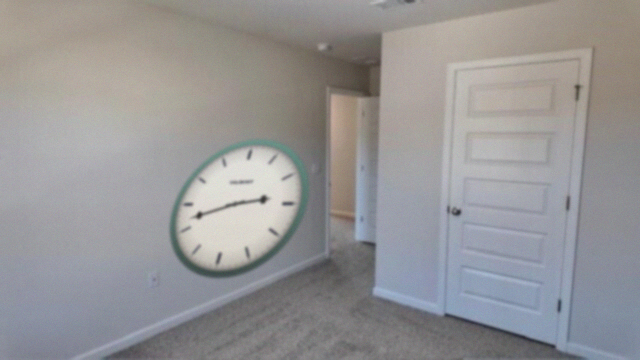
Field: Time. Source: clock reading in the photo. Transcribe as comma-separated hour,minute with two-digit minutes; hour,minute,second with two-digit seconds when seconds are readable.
2,42
